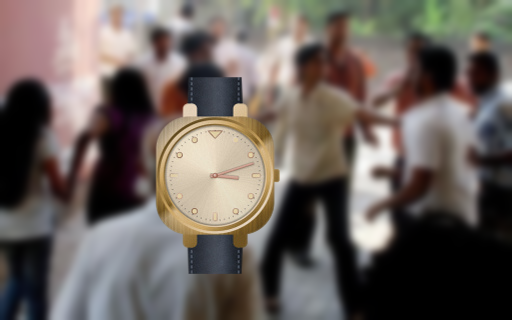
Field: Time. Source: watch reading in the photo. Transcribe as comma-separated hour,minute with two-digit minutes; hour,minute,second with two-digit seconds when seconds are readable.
3,12
